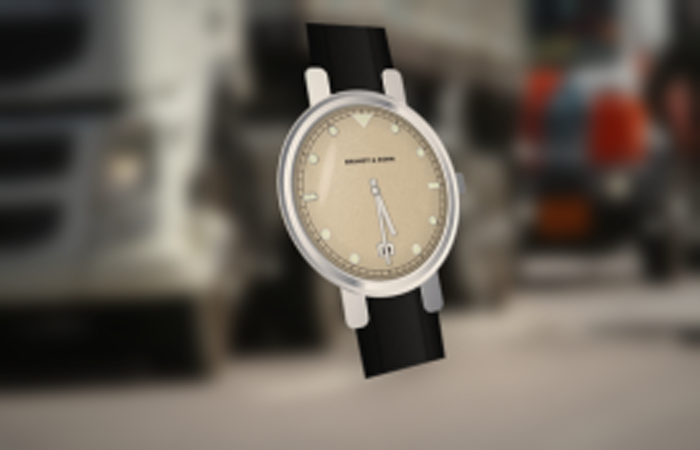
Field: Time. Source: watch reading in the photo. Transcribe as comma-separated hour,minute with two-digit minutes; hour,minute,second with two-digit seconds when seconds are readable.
5,30
